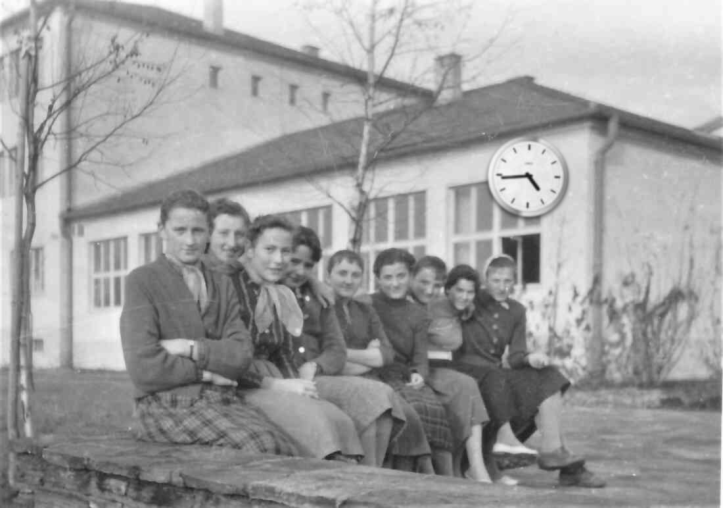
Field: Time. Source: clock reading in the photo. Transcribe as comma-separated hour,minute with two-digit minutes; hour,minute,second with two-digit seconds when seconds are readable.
4,44
